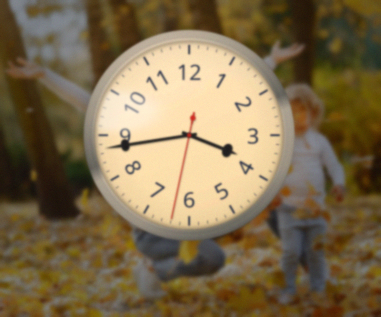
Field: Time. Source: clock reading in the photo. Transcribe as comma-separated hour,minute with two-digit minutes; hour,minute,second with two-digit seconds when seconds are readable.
3,43,32
